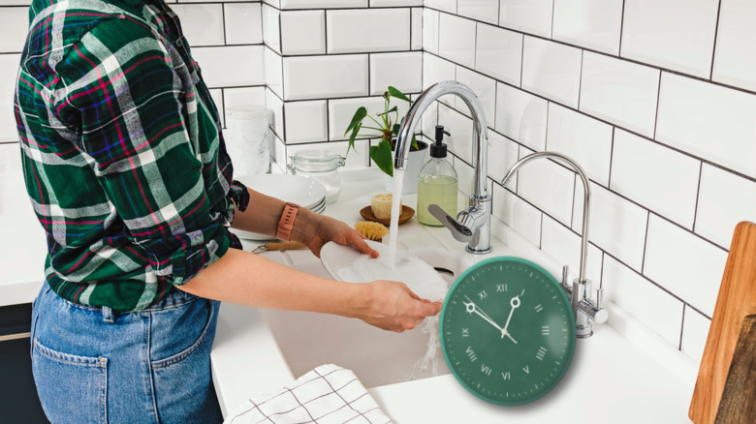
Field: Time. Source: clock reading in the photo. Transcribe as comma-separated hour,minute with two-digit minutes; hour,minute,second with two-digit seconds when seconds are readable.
12,50,52
